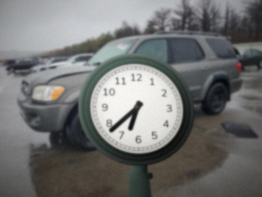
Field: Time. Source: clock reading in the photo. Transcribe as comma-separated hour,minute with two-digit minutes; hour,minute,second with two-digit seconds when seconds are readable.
6,38
